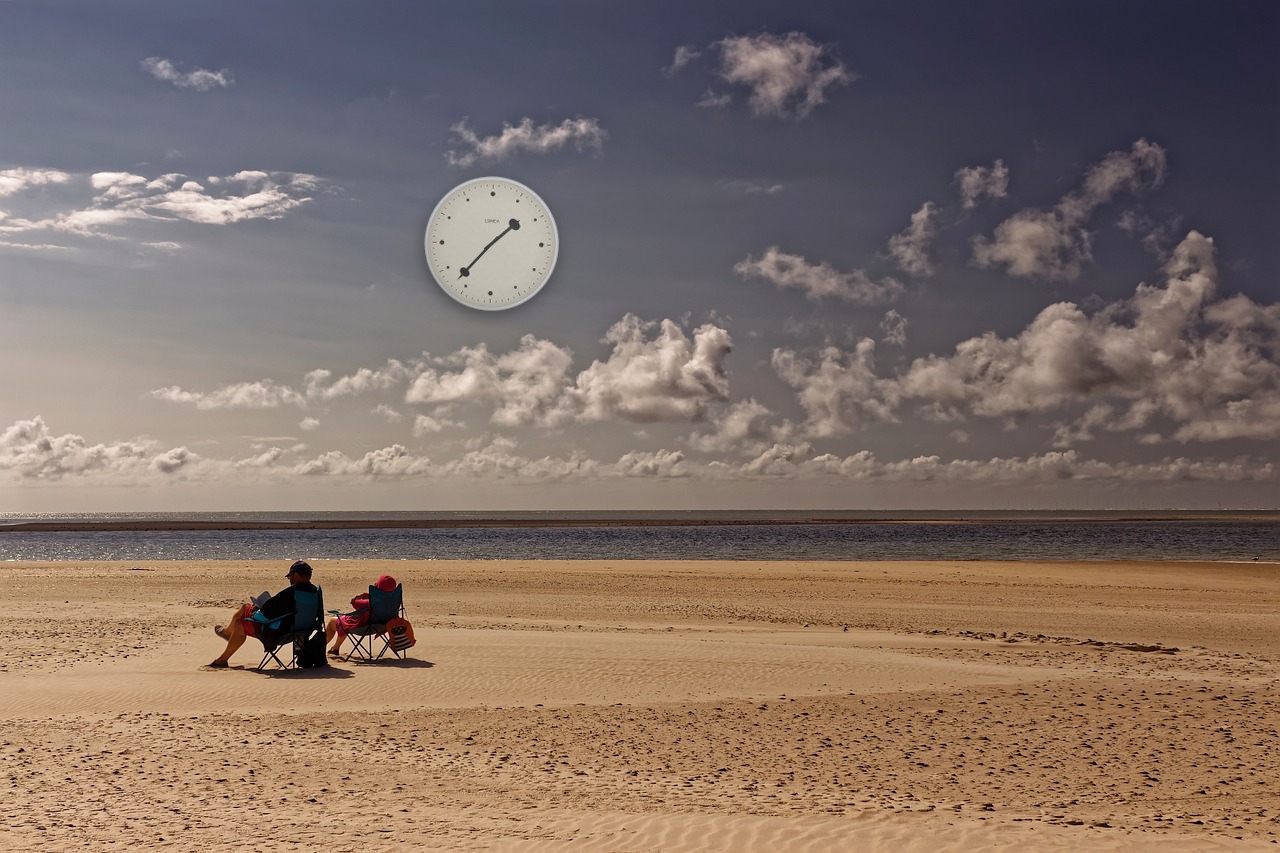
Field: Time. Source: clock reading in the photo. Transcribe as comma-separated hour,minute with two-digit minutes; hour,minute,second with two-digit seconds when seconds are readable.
1,37
